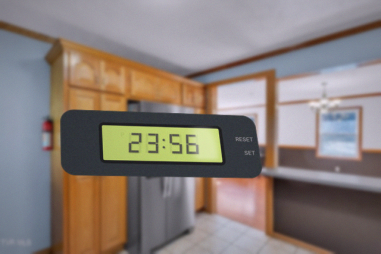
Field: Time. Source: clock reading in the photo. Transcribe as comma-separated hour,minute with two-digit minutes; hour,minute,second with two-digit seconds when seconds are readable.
23,56
